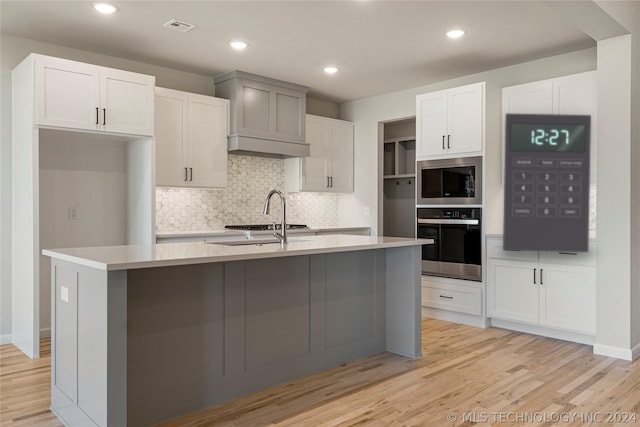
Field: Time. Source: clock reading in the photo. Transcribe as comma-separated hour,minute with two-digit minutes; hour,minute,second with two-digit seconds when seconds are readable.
12,27
